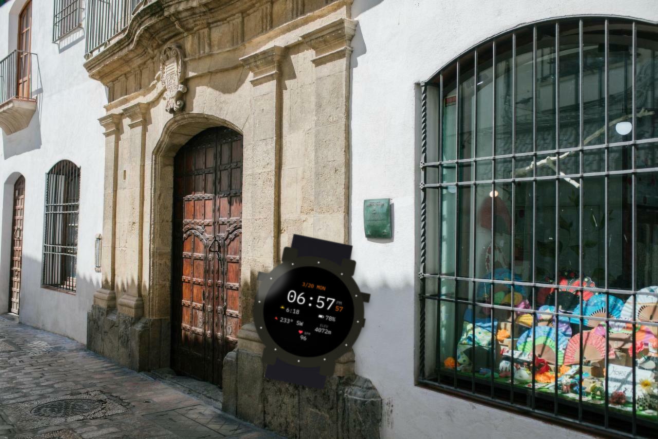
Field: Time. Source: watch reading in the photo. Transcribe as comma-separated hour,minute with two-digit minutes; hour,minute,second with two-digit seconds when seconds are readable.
6,57
